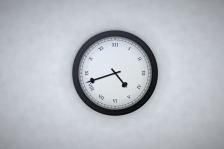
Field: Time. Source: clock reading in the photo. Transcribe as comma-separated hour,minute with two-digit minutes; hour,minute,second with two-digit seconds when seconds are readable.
4,42
